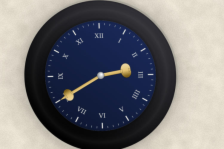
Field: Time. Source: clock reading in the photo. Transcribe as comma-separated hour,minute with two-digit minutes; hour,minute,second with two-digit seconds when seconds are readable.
2,40
